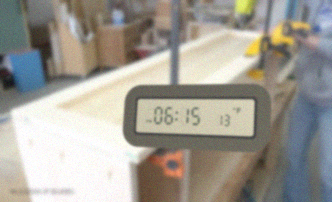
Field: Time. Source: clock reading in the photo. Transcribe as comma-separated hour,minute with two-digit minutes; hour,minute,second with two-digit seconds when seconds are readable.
6,15
